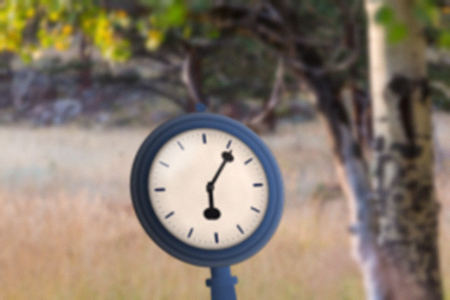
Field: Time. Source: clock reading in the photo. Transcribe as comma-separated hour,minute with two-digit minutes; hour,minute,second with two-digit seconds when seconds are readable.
6,06
